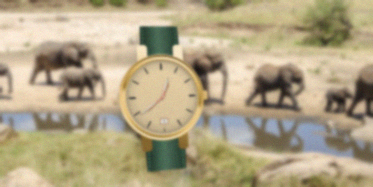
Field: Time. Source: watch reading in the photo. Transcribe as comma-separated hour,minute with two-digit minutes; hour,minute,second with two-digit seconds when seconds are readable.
12,39
